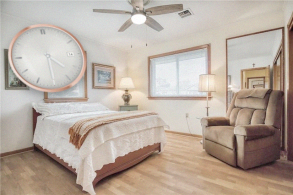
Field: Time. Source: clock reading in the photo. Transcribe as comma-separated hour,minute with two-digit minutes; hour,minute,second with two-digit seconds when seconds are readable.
4,30
